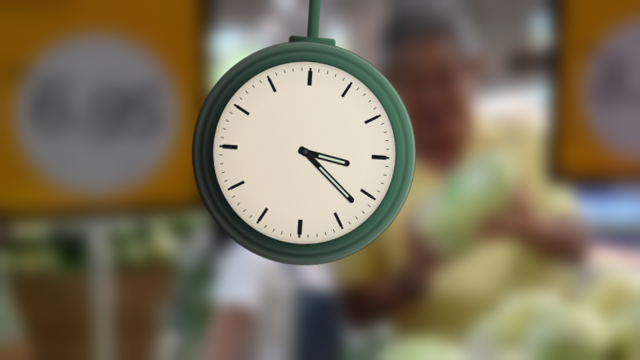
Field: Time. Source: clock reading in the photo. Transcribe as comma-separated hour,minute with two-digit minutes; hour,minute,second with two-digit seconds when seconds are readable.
3,22
